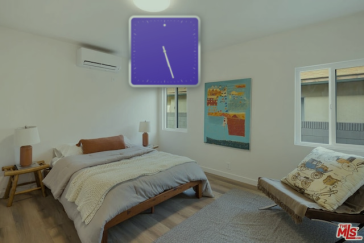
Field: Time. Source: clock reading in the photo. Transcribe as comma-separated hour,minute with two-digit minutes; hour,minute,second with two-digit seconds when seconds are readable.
5,27
